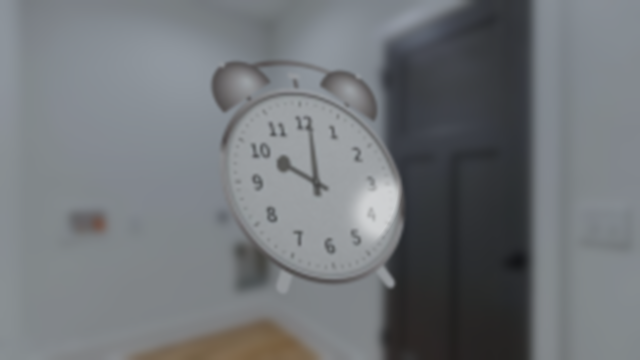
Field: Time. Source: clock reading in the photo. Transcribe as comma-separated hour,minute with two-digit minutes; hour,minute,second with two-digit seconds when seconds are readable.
10,01
